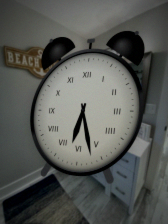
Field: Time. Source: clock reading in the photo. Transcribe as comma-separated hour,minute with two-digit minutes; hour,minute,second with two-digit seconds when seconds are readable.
6,27
